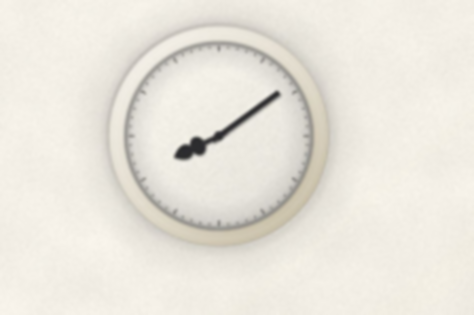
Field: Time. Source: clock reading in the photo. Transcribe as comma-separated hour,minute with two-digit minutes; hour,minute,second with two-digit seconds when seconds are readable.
8,09
